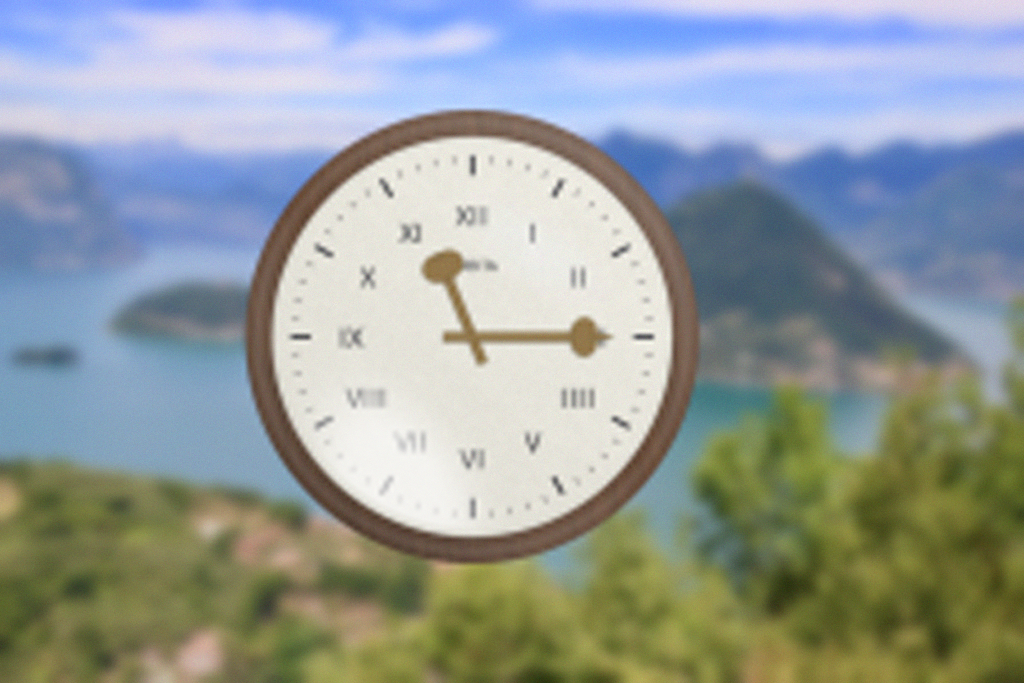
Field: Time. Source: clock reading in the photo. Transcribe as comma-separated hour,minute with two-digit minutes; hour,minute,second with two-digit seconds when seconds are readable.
11,15
